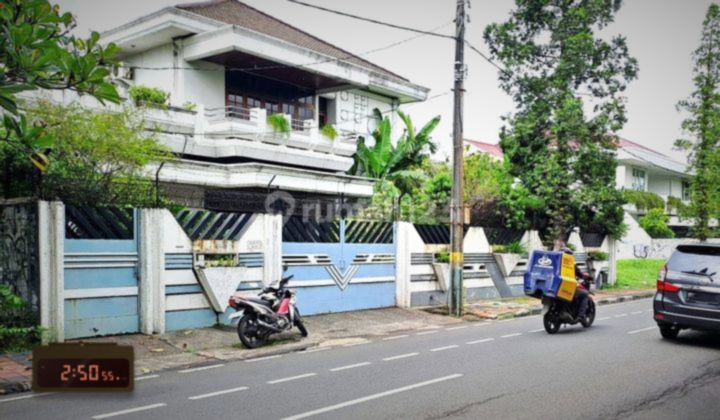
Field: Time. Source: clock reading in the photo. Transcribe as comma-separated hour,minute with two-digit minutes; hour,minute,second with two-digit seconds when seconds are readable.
2,50
